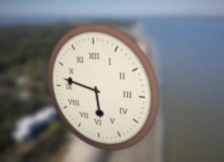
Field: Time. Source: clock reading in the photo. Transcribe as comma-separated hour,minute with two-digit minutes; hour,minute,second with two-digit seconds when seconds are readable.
5,47
